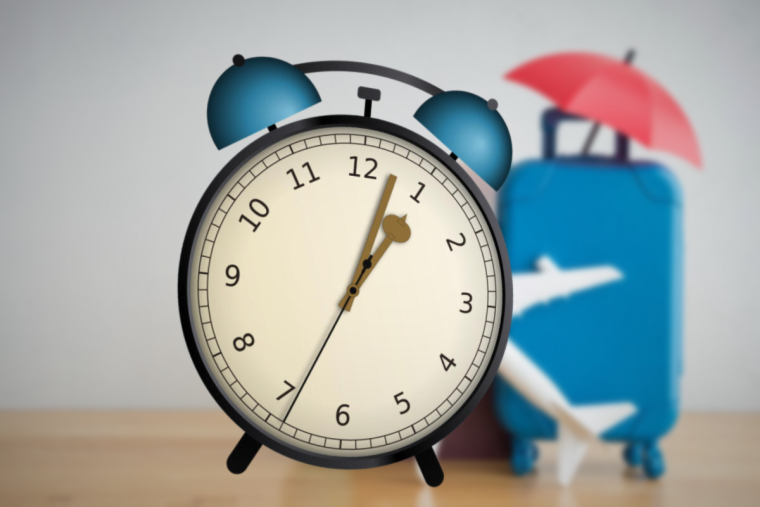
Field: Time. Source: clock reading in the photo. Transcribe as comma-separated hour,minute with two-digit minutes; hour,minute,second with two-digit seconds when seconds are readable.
1,02,34
